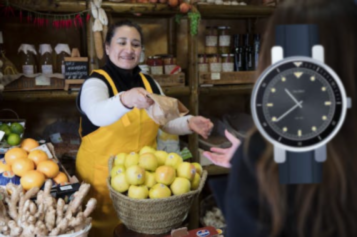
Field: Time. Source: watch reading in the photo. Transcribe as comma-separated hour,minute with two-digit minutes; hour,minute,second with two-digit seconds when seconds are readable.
10,39
